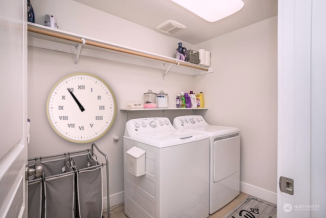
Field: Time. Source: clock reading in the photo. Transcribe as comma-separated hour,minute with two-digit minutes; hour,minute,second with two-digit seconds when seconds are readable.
10,54
